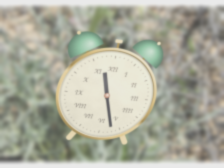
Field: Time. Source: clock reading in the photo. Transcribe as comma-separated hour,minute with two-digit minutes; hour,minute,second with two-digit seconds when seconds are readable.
11,27
